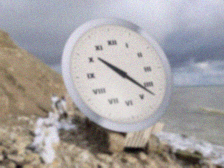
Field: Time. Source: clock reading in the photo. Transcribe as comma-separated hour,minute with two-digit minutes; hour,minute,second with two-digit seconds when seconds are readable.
10,22
